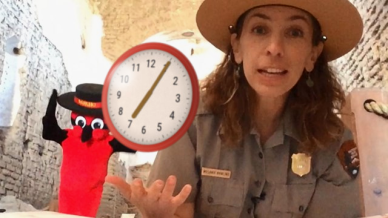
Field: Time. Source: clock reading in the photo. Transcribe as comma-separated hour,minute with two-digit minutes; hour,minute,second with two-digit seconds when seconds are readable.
7,05
